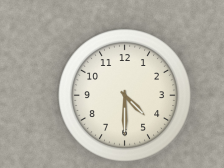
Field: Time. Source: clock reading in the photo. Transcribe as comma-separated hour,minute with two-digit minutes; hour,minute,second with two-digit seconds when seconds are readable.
4,30
